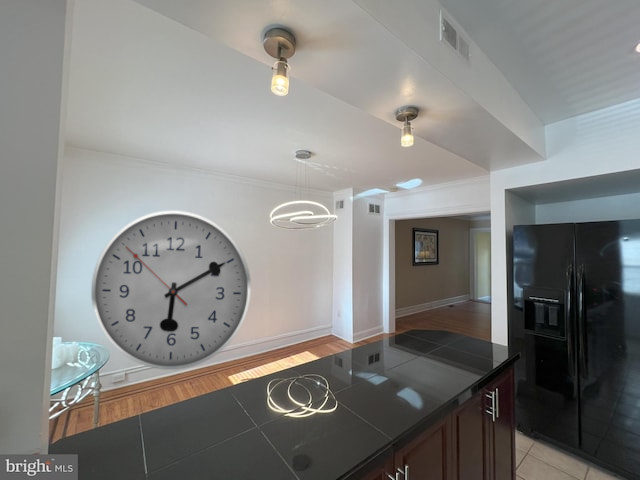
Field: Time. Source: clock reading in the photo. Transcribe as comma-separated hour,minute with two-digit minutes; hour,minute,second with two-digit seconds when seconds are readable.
6,09,52
